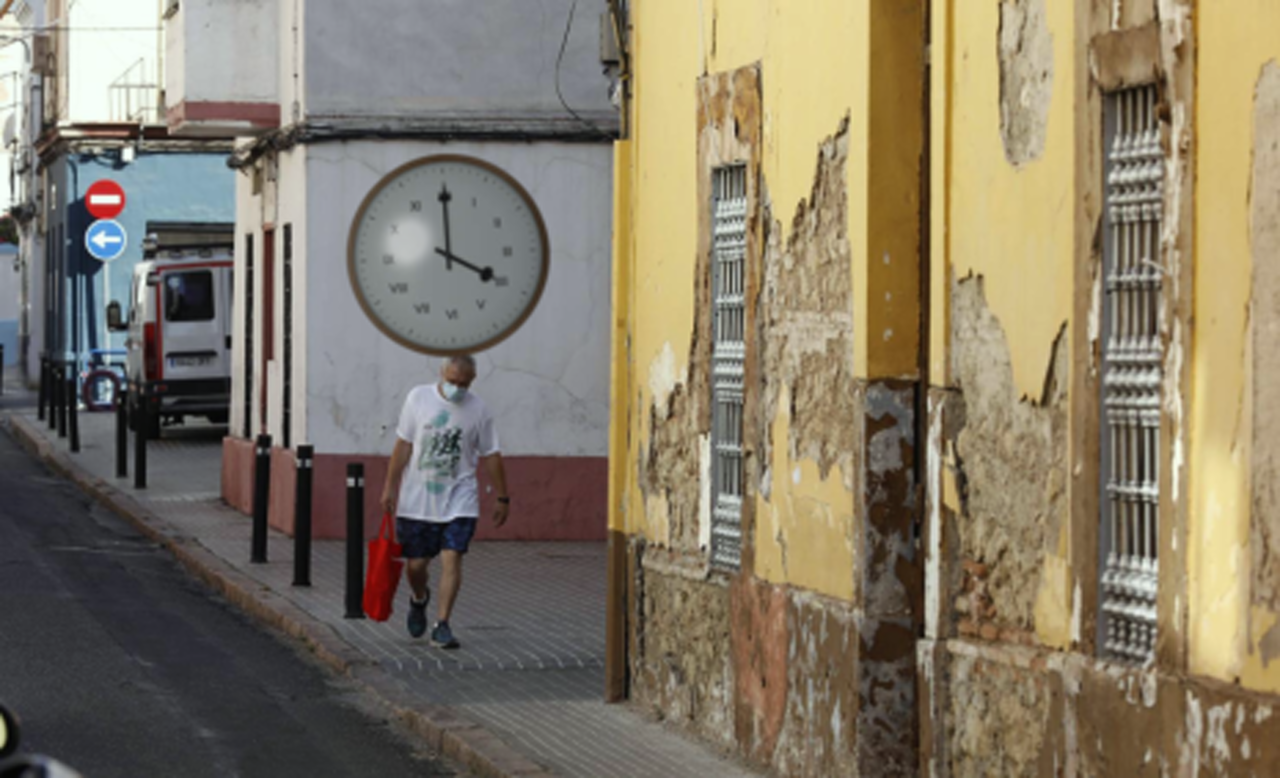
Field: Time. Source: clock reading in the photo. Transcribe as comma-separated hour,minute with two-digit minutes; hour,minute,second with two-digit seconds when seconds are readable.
4,00
